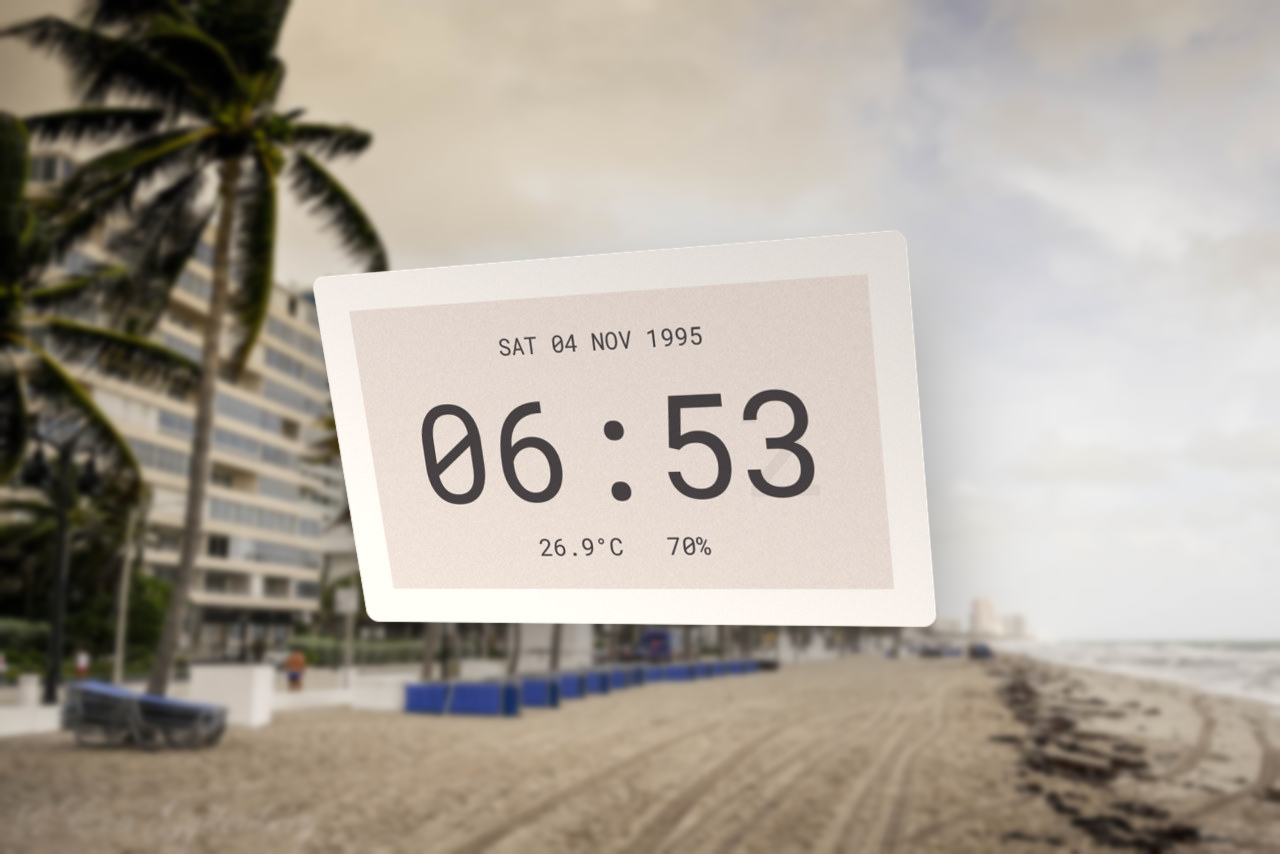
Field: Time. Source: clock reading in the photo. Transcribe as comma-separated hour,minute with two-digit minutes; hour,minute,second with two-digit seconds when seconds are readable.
6,53
